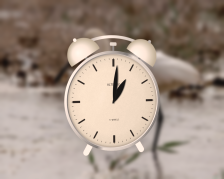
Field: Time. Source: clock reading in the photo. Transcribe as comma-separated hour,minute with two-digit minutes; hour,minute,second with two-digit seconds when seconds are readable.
1,01
